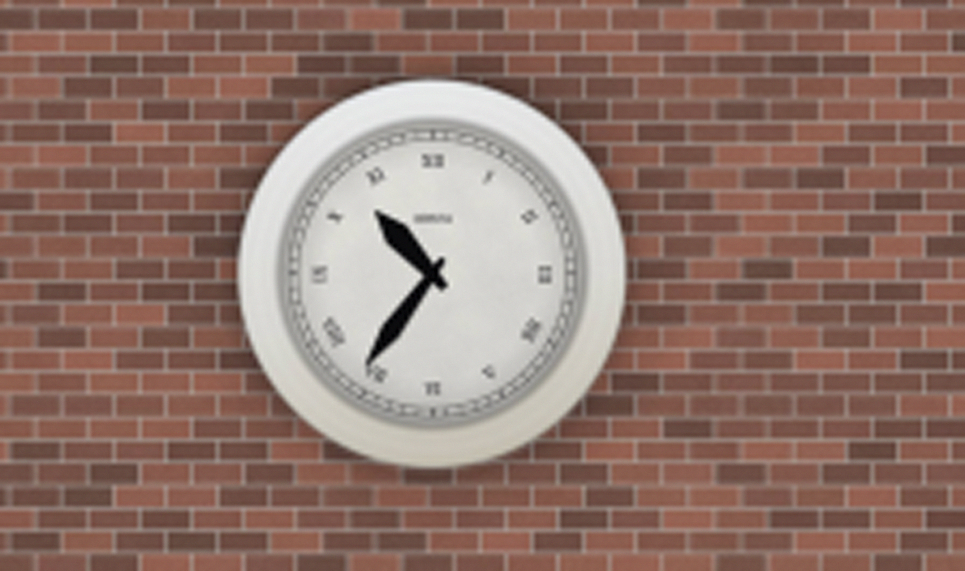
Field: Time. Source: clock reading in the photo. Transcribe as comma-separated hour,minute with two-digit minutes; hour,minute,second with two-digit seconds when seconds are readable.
10,36
